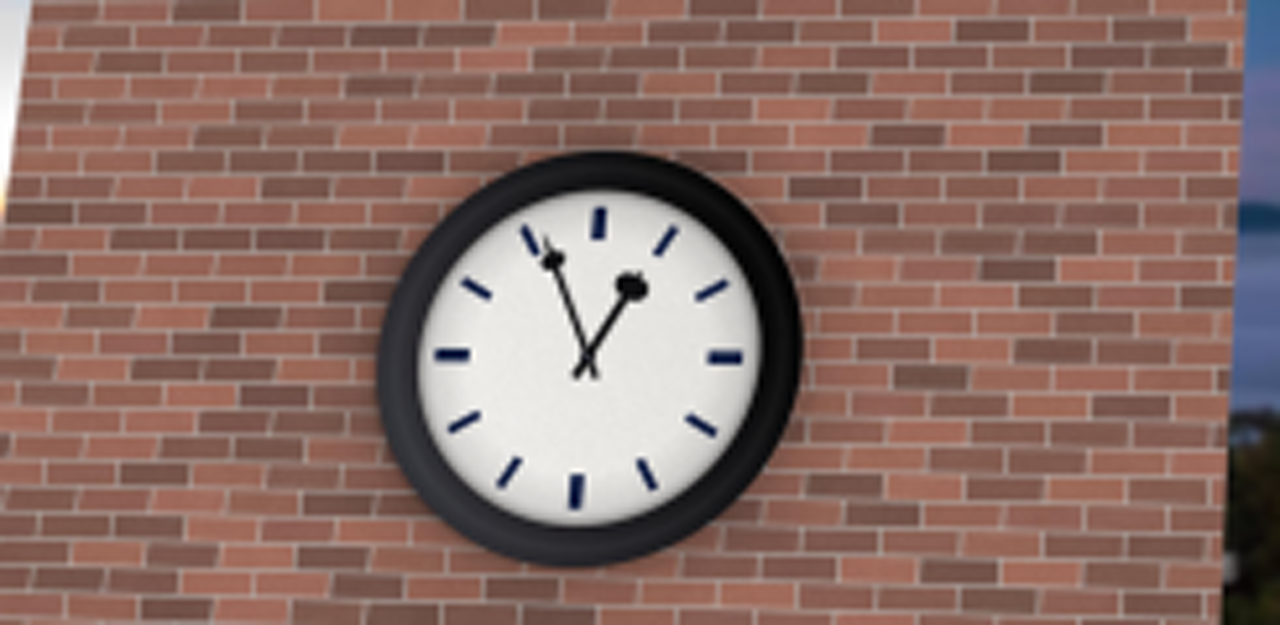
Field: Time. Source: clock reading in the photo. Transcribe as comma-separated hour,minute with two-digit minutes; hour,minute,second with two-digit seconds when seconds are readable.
12,56
